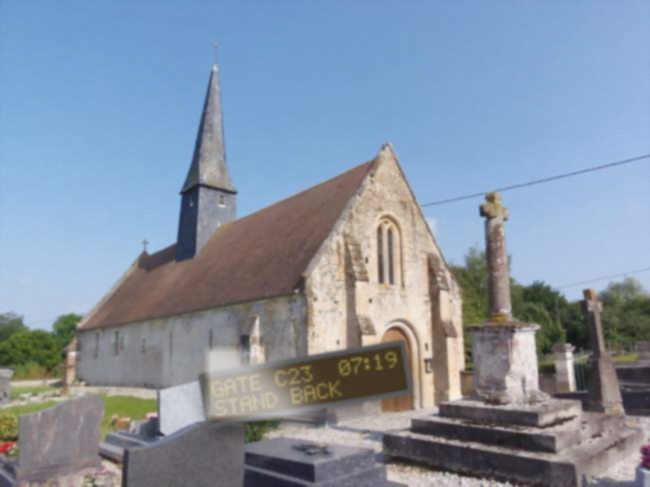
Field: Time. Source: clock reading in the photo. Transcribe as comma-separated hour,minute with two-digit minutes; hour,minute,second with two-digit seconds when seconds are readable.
7,19
